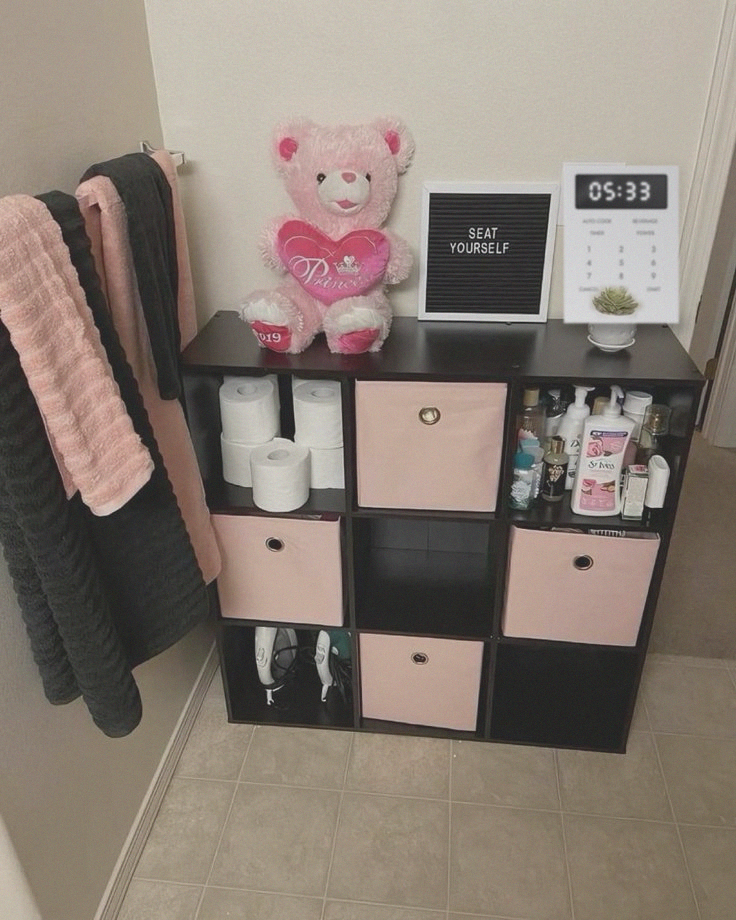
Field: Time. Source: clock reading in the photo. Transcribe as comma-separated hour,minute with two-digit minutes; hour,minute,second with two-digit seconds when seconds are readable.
5,33
